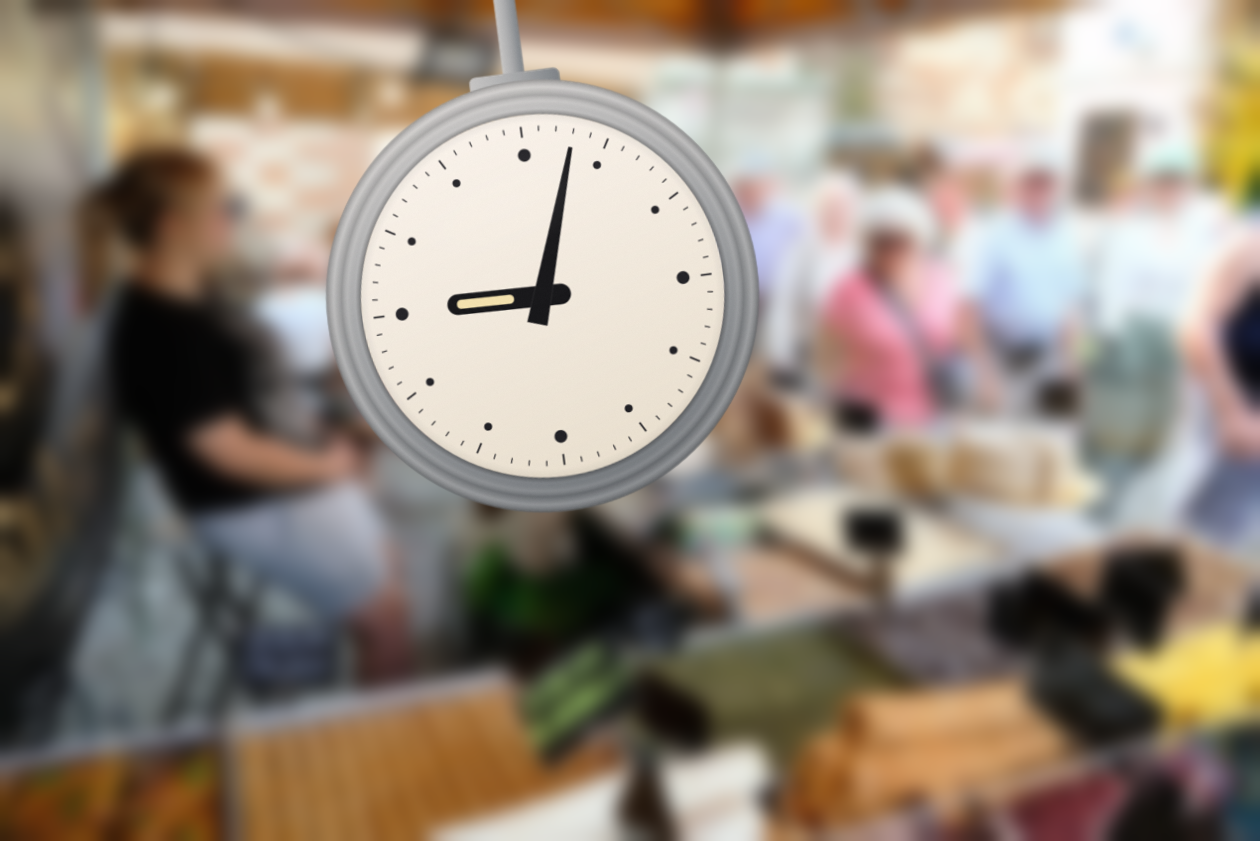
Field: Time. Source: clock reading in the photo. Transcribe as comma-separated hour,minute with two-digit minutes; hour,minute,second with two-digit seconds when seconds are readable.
9,03
